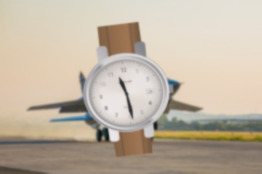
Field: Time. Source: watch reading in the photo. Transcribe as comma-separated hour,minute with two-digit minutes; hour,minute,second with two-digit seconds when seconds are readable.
11,29
